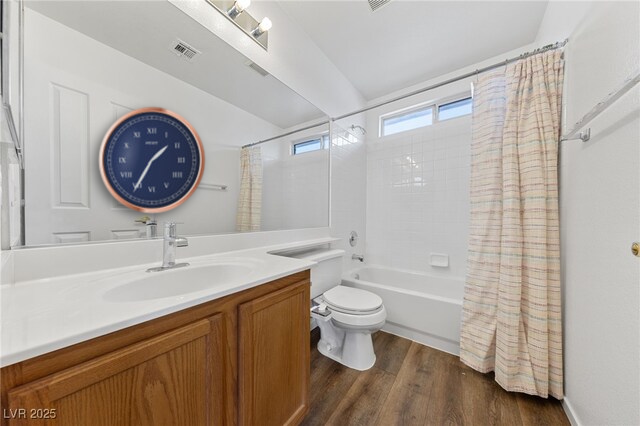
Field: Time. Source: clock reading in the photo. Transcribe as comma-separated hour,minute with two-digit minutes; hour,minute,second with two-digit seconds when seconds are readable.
1,35
